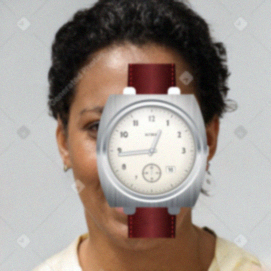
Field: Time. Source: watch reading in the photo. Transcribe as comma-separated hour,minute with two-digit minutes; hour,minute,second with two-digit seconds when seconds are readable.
12,44
